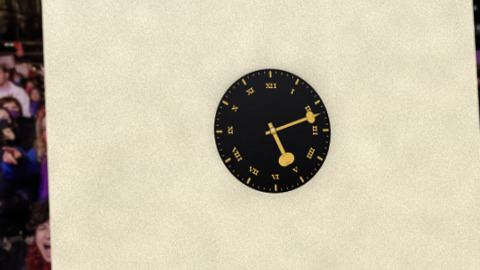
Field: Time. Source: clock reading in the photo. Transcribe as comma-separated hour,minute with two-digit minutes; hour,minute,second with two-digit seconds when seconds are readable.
5,12
